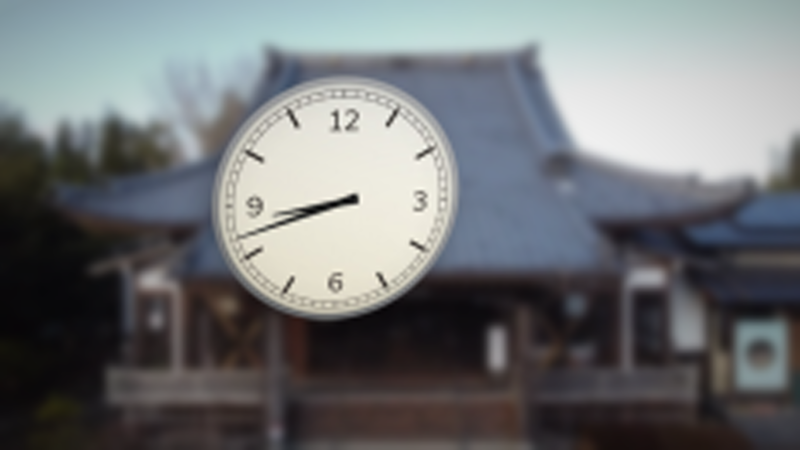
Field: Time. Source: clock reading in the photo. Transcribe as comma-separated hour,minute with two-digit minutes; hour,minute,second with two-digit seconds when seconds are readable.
8,42
